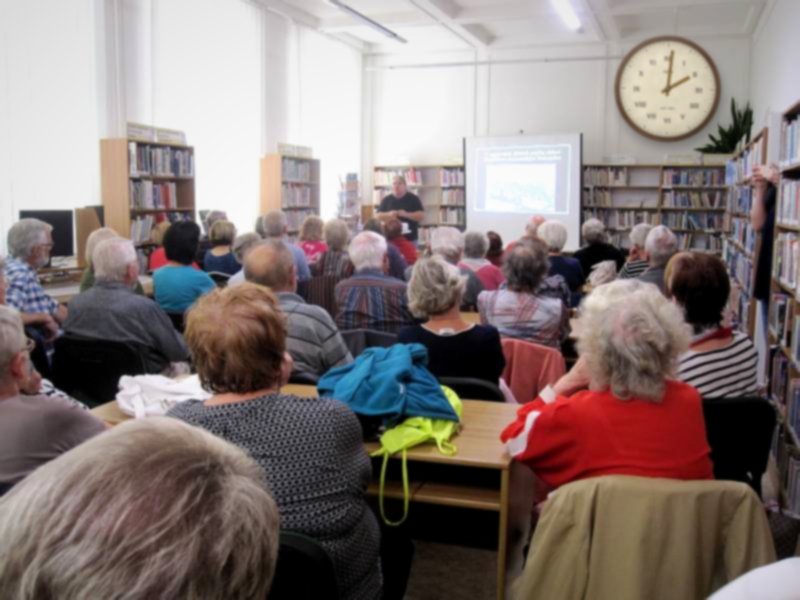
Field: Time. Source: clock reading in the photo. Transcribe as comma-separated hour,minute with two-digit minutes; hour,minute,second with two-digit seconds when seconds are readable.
2,01
